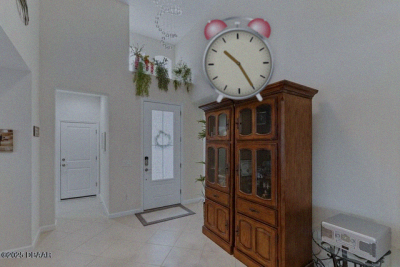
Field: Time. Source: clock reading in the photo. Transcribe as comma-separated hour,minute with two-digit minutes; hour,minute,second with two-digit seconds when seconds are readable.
10,25
